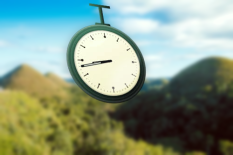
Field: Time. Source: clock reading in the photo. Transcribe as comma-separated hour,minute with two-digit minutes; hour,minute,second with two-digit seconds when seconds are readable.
8,43
